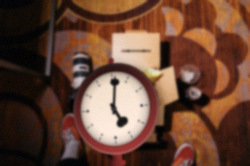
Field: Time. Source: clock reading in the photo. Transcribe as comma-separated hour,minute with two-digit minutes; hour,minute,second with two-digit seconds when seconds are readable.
5,01
